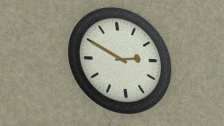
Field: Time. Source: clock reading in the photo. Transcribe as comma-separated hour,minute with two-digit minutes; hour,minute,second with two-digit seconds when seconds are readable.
2,50
